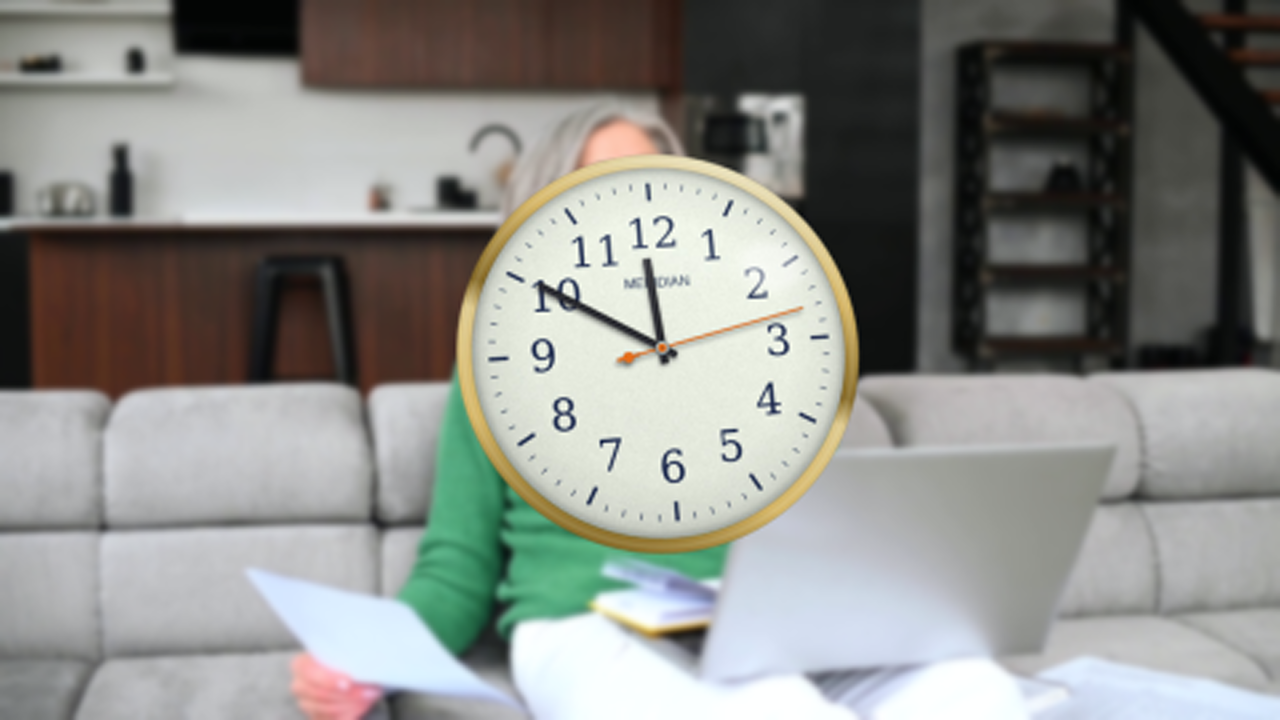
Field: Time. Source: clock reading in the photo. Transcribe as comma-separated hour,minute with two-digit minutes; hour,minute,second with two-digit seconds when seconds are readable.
11,50,13
